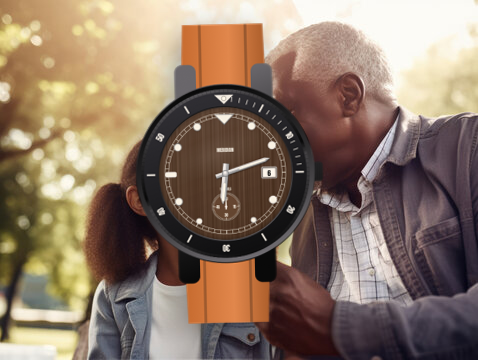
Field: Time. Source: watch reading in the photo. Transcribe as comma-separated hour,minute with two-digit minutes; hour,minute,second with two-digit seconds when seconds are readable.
6,12
